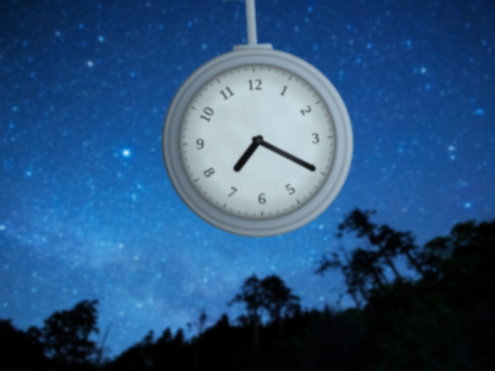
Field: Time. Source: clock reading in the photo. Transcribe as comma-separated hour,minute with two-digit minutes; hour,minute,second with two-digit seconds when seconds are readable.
7,20
